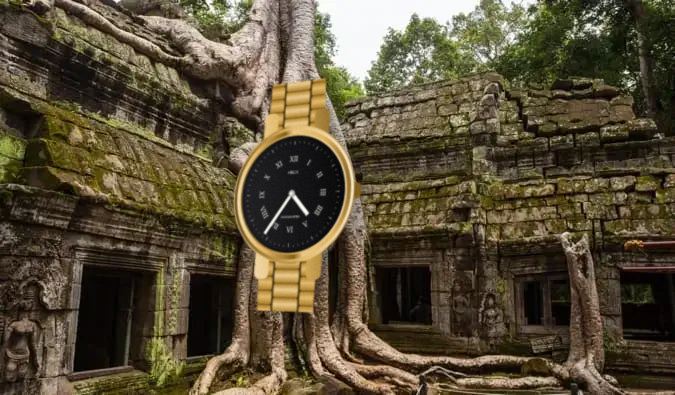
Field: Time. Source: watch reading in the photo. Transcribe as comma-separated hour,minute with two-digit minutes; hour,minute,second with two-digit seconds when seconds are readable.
4,36
